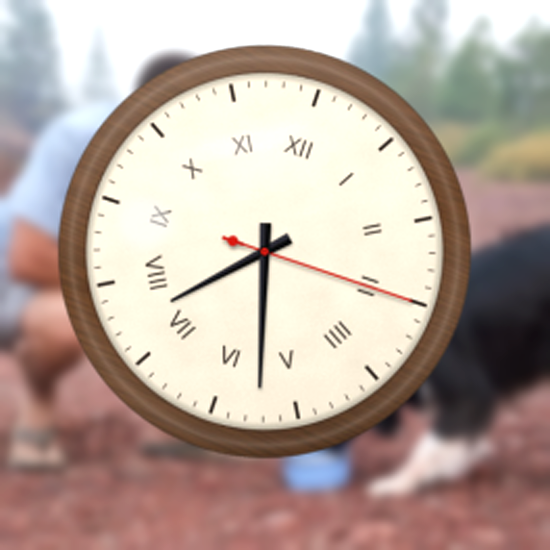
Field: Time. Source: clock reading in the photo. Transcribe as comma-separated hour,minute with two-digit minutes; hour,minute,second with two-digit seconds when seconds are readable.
7,27,15
